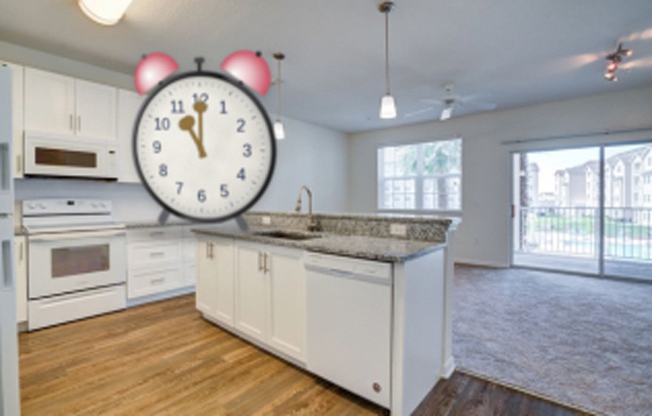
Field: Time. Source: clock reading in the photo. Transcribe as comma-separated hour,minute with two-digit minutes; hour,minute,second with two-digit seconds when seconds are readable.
11,00
